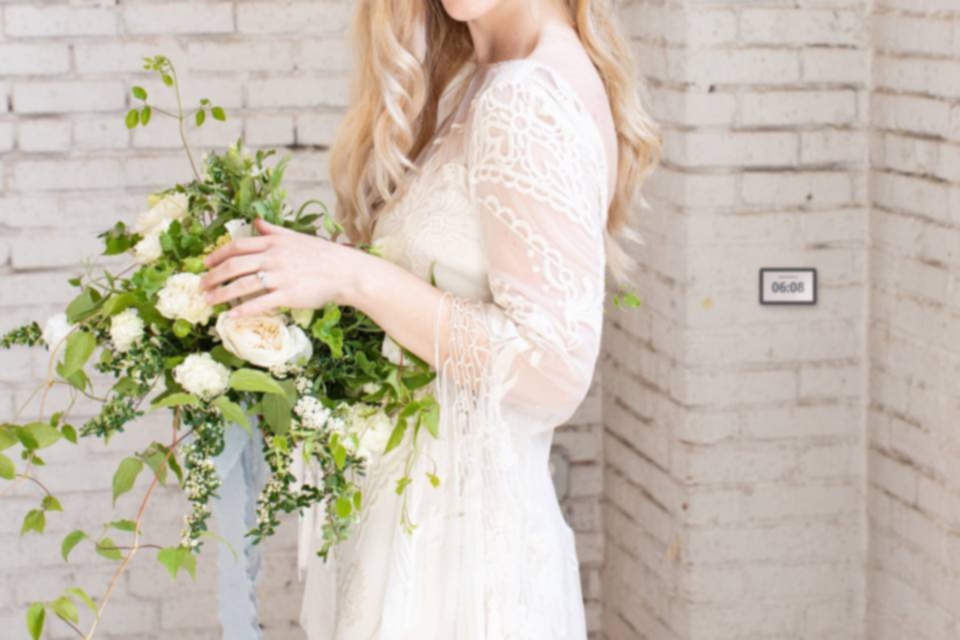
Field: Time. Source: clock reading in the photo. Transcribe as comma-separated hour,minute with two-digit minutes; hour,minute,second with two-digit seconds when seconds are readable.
6,08
